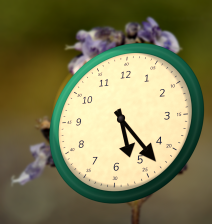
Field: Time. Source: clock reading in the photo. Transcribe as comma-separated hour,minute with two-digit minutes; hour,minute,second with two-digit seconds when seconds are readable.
5,23
